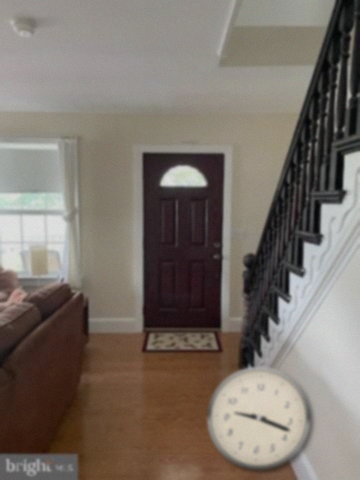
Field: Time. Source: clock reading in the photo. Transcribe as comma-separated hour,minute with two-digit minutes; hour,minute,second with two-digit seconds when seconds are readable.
9,18
